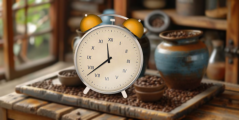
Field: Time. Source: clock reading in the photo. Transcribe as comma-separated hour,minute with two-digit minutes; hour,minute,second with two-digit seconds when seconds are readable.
11,38
